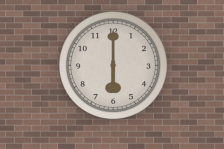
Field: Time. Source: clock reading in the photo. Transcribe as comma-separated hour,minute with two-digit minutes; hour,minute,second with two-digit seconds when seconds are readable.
6,00
